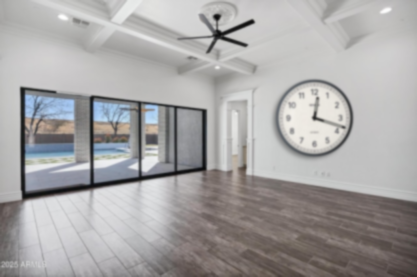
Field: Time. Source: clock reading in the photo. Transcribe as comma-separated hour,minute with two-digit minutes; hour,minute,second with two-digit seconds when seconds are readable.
12,18
